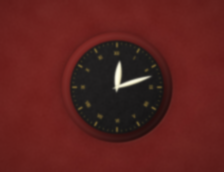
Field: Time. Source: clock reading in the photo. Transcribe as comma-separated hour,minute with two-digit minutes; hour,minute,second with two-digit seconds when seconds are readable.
12,12
